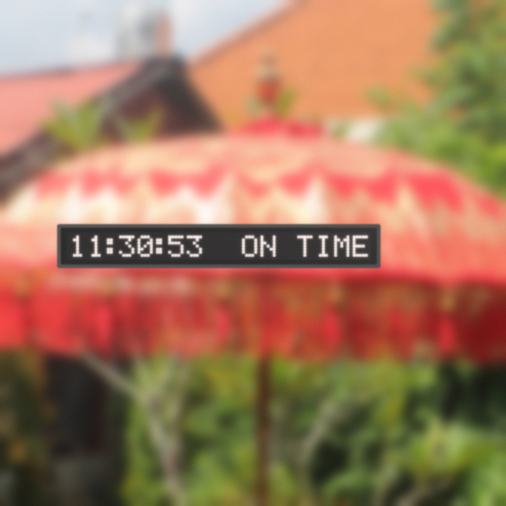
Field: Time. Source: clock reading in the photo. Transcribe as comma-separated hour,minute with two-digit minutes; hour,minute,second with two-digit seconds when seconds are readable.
11,30,53
